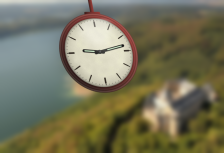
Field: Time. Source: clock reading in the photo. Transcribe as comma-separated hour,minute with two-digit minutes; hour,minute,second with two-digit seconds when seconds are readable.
9,13
